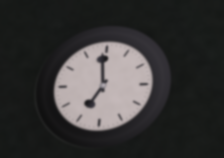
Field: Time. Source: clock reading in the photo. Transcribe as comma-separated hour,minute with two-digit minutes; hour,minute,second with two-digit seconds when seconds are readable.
6,59
